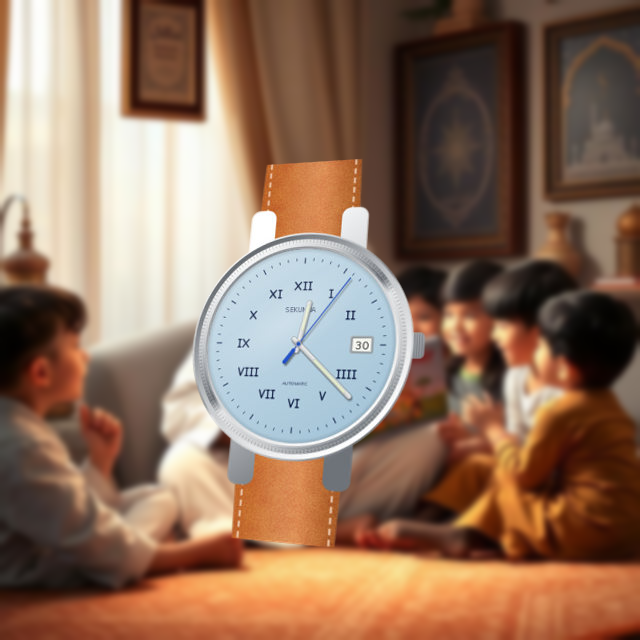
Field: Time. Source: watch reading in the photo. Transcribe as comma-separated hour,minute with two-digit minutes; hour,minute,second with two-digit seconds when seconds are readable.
12,22,06
